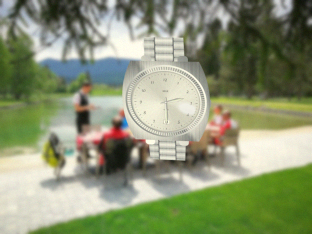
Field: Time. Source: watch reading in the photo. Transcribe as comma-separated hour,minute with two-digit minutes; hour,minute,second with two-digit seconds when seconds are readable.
2,30
